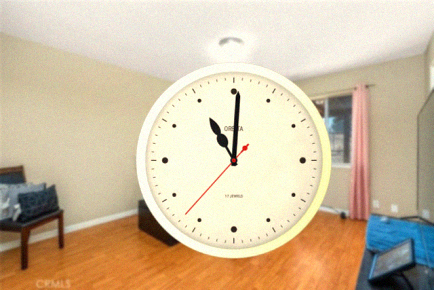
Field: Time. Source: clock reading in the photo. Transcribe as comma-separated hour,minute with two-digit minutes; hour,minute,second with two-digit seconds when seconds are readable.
11,00,37
